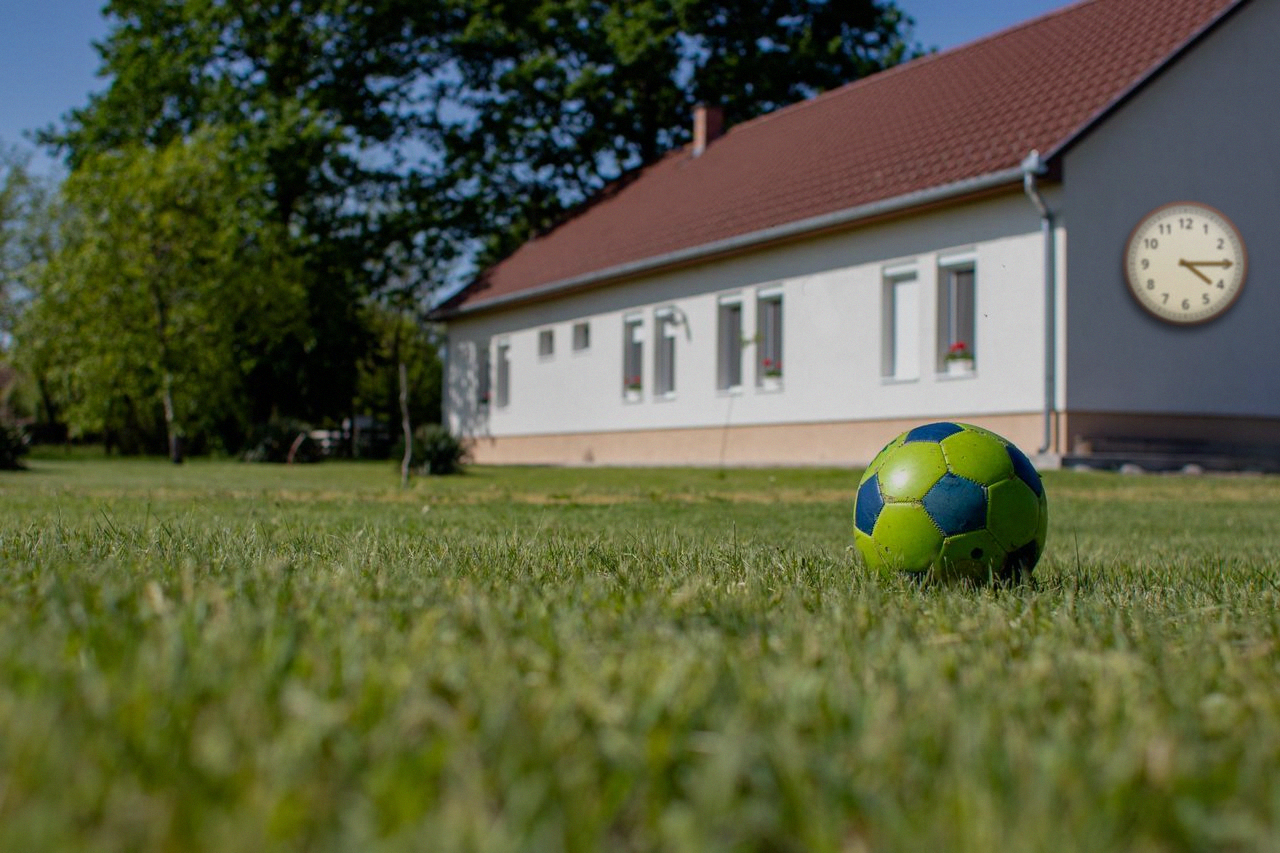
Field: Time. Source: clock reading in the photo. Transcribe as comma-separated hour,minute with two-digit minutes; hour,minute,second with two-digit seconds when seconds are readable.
4,15
